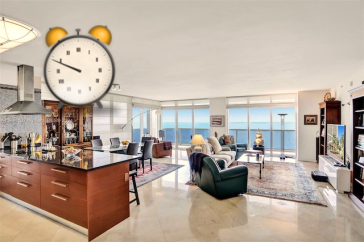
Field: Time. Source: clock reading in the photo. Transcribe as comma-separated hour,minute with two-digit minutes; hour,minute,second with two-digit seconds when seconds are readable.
9,49
